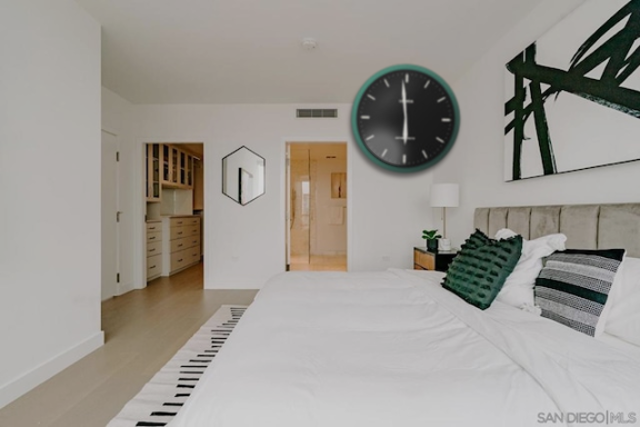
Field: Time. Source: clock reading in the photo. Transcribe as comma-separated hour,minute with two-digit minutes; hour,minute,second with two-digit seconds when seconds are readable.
5,59
